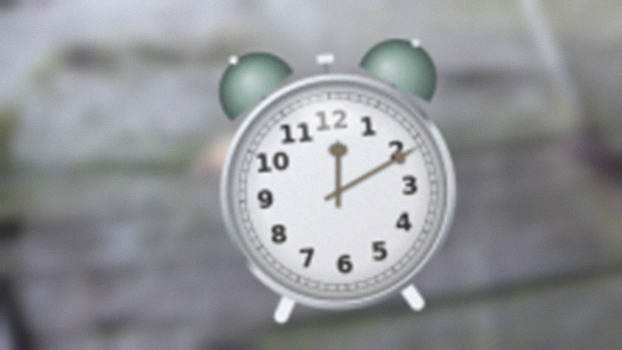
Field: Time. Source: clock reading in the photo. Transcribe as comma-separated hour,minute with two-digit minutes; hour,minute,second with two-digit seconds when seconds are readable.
12,11
